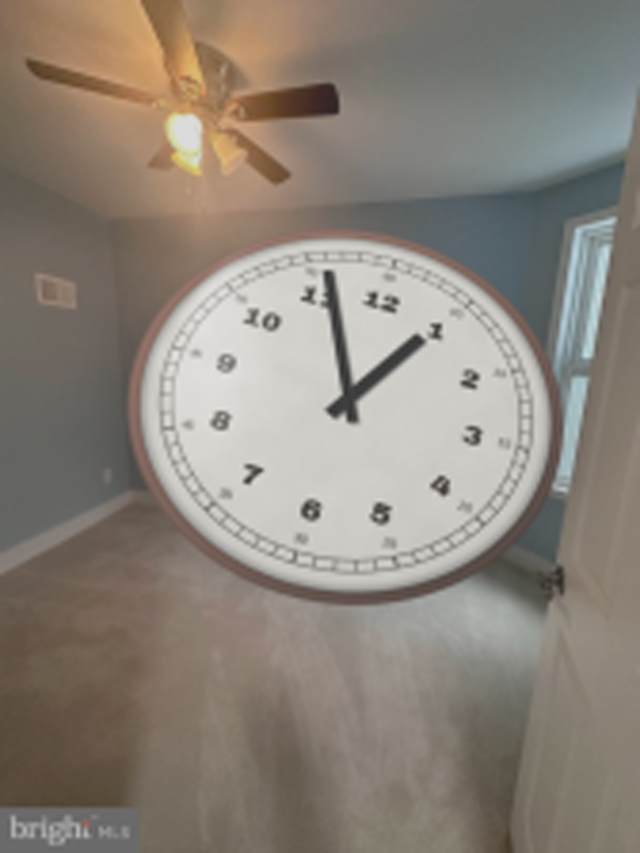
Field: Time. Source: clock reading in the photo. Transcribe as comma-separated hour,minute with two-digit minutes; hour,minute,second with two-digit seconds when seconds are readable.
12,56
